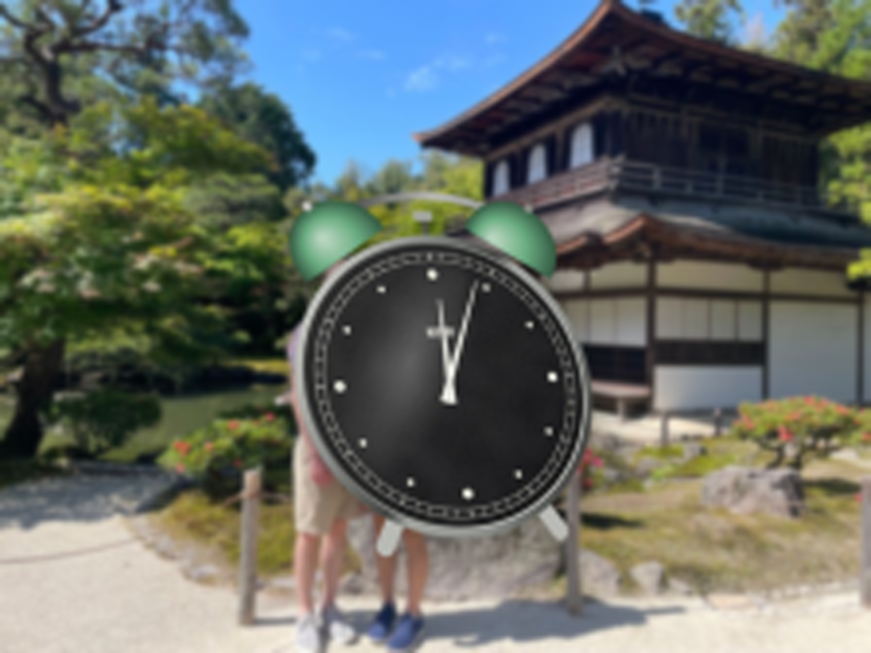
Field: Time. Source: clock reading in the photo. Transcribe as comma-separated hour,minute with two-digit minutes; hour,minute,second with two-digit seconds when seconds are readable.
12,04
